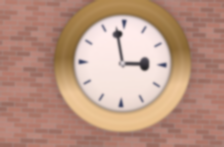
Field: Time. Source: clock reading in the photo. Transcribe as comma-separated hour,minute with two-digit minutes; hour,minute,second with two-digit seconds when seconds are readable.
2,58
